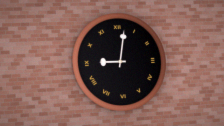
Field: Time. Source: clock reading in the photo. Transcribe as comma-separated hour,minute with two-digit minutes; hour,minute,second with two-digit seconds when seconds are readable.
9,02
